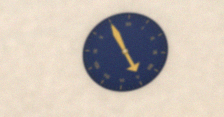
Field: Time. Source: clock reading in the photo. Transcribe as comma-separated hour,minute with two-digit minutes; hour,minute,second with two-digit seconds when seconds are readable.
4,55
